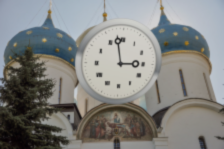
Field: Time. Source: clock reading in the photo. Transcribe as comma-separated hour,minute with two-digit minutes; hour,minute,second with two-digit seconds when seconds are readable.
2,58
